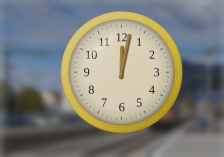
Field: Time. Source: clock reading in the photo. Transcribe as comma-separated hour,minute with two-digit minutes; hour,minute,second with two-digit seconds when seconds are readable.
12,02
